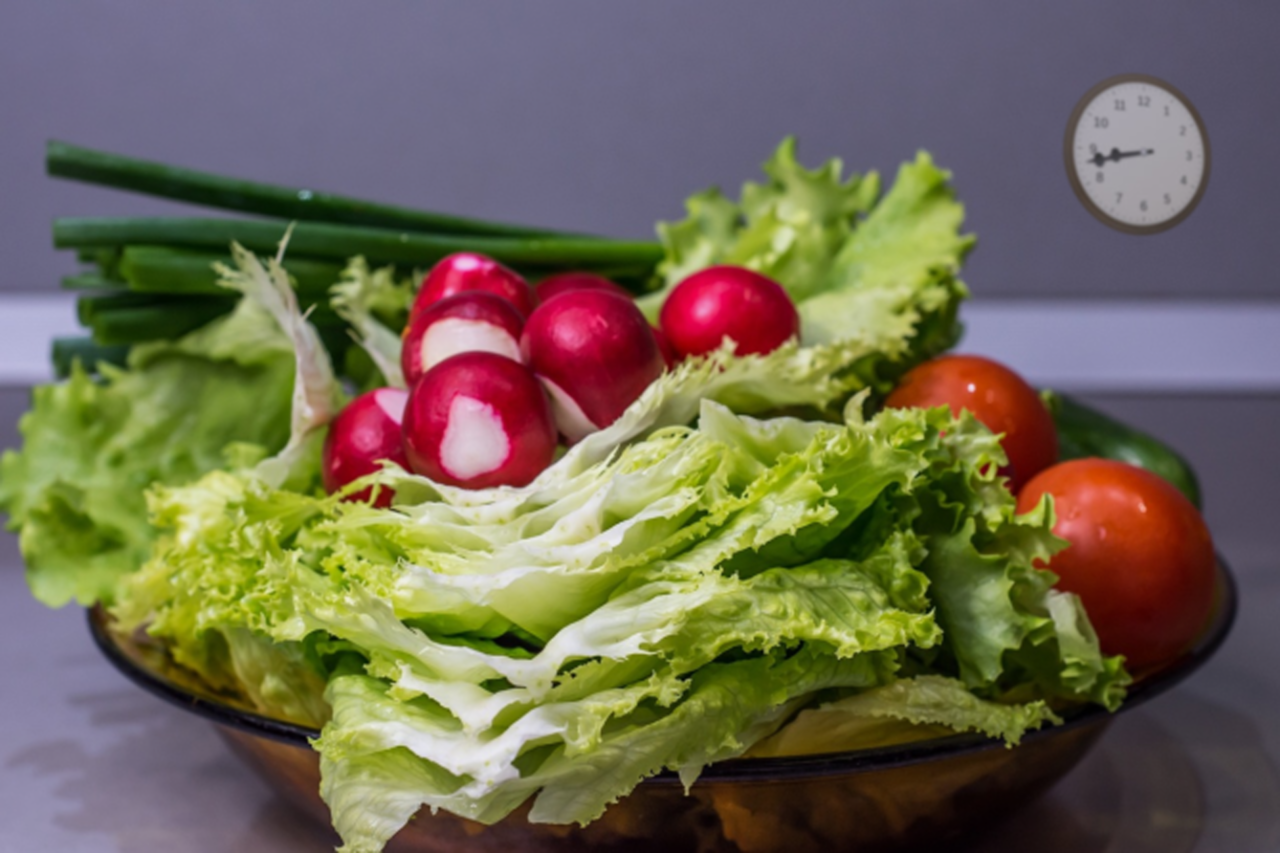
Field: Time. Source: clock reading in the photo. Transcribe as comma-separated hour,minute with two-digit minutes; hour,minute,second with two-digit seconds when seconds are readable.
8,43
